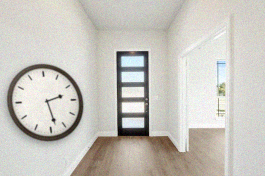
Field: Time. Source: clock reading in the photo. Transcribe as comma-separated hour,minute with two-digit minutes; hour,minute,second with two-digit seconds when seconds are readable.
2,28
